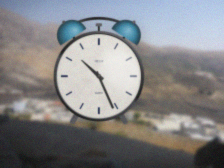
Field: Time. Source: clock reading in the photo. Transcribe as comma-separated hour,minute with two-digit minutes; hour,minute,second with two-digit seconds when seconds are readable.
10,26
